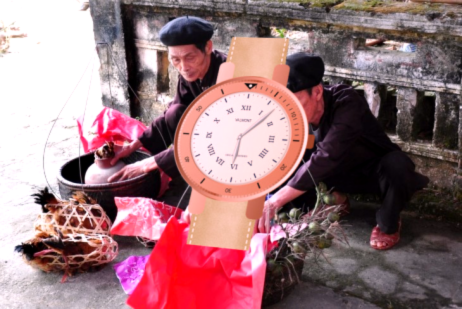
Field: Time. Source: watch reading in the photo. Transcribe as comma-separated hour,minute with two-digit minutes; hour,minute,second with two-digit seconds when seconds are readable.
6,07
